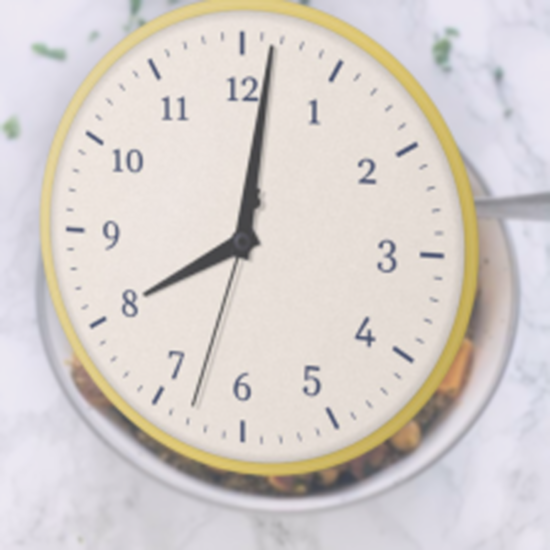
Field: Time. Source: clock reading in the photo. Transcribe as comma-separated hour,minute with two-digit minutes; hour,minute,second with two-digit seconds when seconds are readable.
8,01,33
